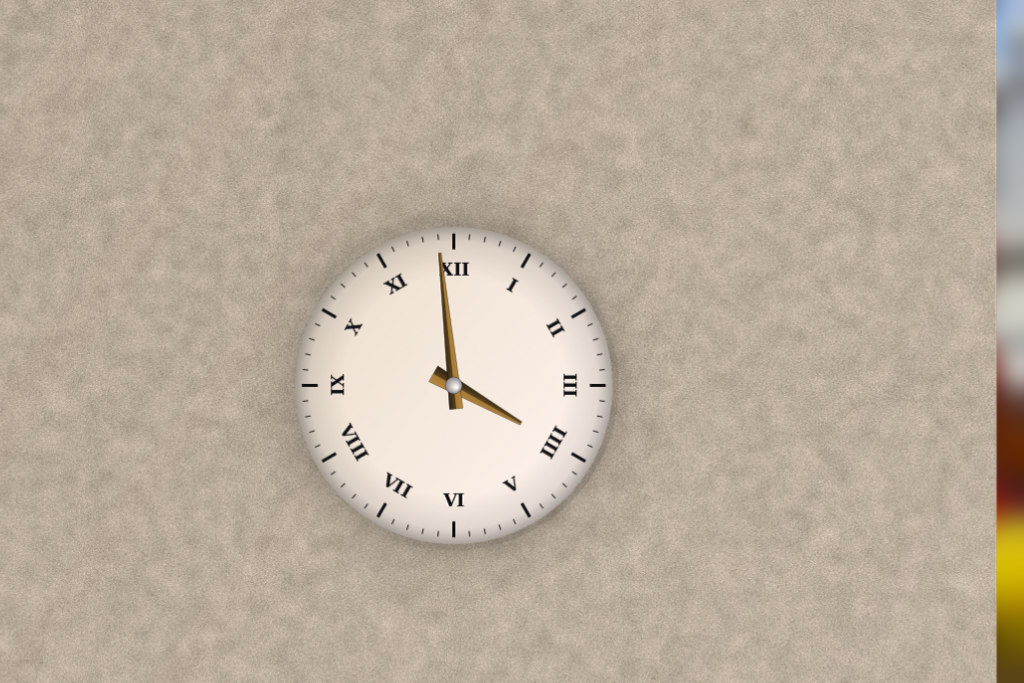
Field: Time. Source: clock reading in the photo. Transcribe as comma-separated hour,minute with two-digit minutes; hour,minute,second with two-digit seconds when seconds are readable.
3,59
